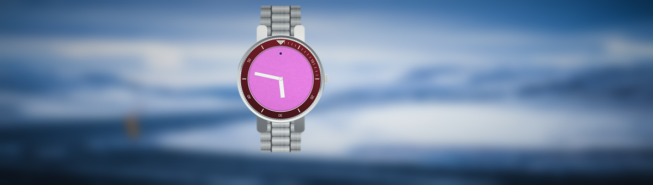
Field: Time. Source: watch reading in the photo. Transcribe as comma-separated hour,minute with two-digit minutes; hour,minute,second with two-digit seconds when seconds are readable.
5,47
